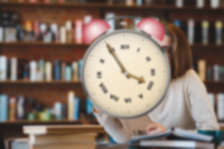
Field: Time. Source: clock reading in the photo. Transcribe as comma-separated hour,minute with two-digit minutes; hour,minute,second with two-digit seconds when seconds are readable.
3,55
